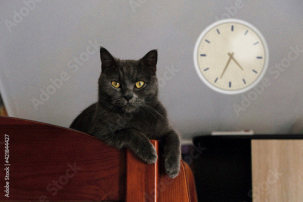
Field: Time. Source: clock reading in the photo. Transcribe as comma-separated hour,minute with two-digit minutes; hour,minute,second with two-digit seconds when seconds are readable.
4,34
